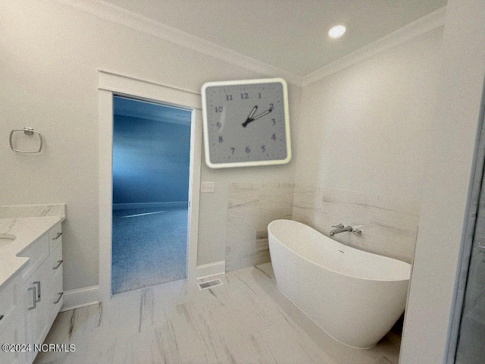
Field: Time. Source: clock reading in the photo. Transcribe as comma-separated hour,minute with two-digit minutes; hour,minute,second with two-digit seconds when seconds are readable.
1,11
